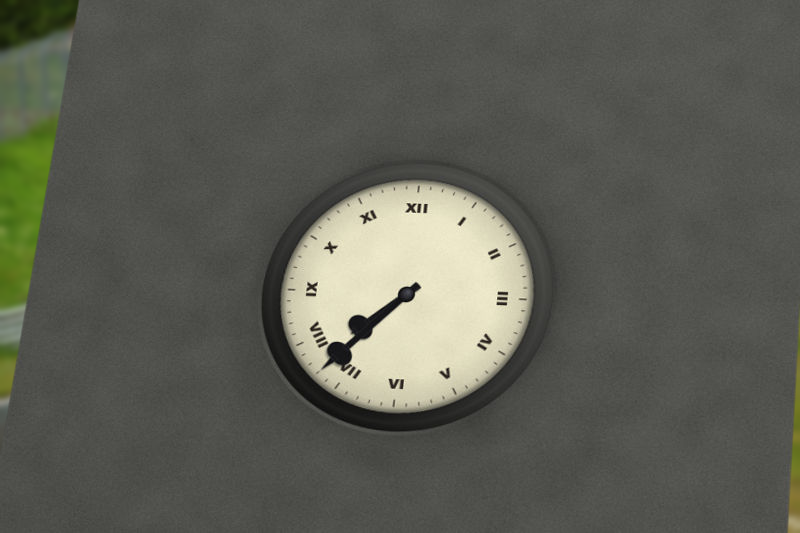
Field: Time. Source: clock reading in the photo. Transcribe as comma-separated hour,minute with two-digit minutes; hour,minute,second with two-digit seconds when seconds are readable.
7,37
